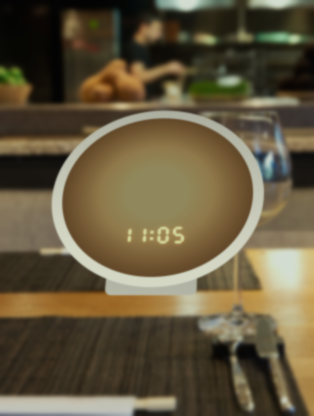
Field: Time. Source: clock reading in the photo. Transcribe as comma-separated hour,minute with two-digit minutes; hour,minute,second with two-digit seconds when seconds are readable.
11,05
